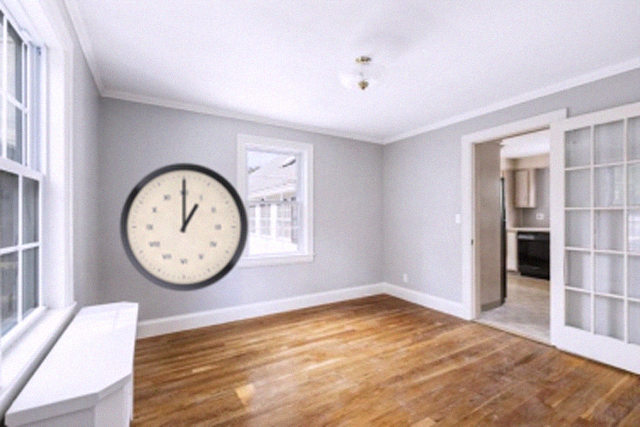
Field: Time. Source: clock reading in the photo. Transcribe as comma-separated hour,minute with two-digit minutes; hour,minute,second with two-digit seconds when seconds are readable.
1,00
